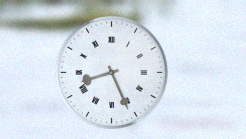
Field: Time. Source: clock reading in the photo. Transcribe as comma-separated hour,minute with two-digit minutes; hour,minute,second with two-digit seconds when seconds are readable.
8,26
